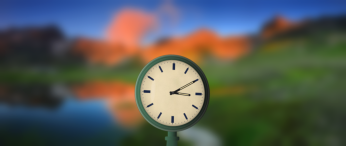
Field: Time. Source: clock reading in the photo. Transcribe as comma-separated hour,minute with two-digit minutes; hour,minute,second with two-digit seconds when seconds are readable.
3,10
